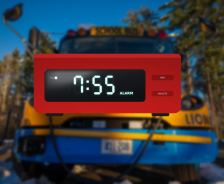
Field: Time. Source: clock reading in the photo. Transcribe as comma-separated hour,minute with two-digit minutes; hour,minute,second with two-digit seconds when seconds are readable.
7,55
